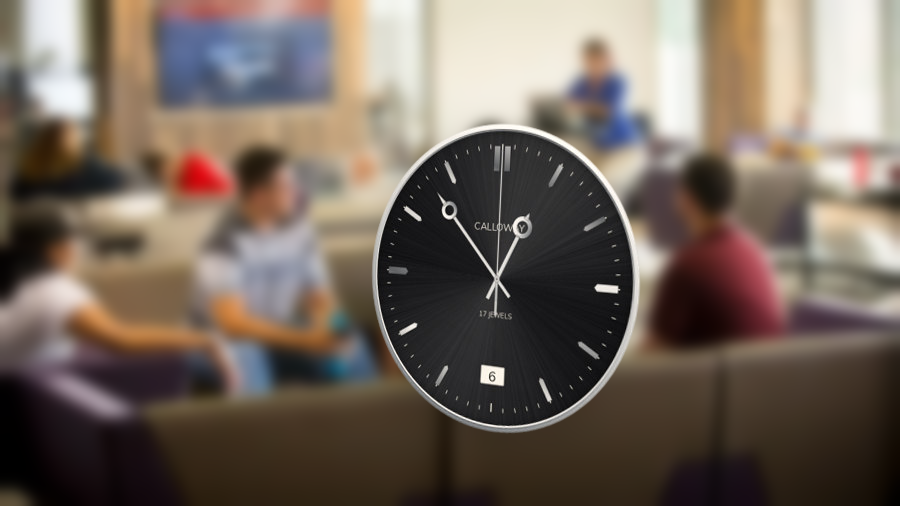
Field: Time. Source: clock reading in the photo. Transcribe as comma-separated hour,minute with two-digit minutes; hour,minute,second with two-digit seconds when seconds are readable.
12,53,00
